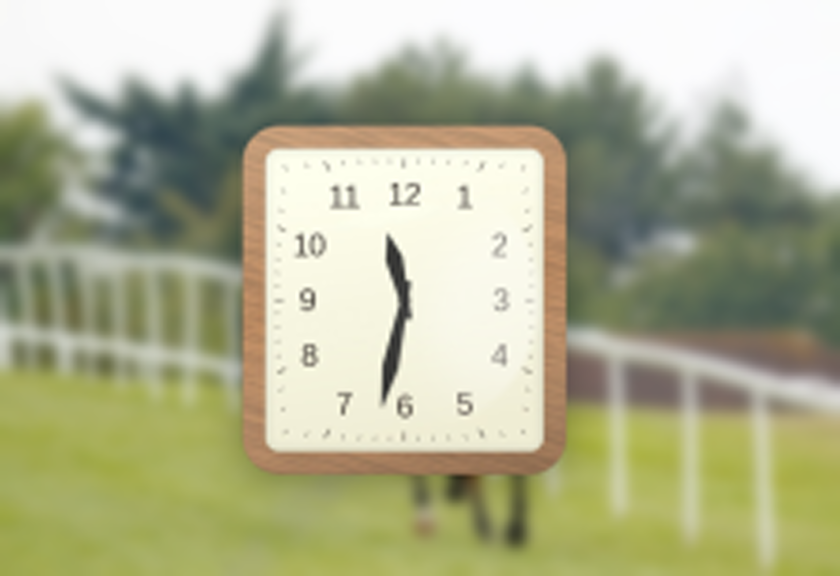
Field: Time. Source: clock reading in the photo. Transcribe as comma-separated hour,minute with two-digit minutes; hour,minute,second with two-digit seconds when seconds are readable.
11,32
